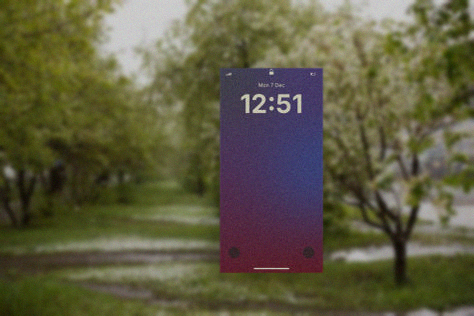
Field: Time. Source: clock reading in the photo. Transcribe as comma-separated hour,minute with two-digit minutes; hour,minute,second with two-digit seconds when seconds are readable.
12,51
